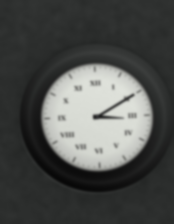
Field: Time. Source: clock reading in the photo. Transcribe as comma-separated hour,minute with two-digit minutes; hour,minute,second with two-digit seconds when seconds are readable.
3,10
